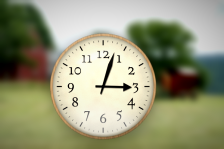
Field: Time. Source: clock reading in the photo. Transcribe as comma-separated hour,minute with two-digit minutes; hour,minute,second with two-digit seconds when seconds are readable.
3,03
